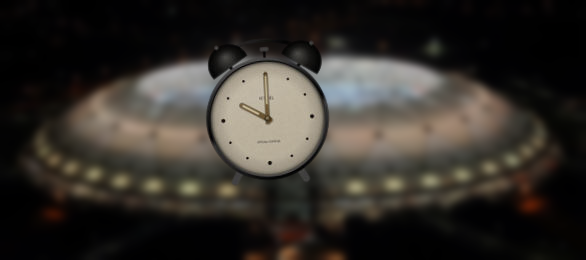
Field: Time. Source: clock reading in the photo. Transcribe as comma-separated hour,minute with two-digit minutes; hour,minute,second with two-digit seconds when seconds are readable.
10,00
